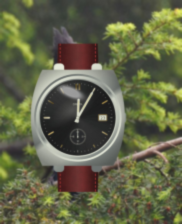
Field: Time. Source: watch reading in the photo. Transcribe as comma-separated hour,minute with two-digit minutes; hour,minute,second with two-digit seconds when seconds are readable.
12,05
